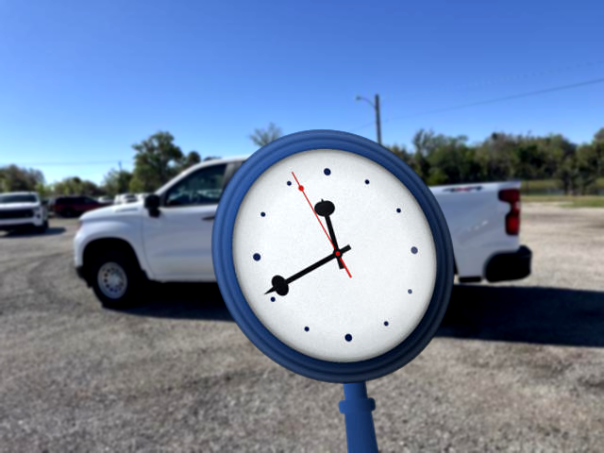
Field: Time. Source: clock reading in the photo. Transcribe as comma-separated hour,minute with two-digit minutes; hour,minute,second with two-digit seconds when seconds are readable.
11,40,56
